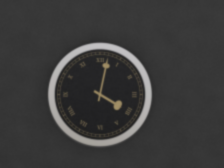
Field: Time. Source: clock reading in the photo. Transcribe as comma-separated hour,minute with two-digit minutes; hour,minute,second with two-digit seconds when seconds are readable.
4,02
